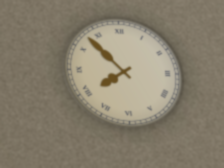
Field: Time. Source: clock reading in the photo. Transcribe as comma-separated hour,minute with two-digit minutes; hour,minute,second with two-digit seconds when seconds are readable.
7,53
